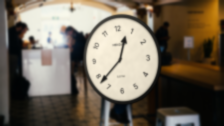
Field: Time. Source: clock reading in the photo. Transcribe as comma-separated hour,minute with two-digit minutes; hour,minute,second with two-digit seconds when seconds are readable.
12,38
